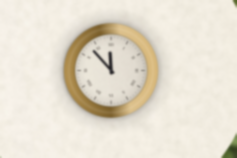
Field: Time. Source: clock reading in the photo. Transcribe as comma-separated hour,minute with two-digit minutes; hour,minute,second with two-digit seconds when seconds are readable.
11,53
